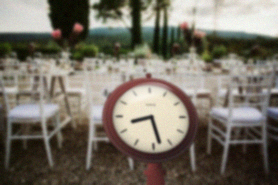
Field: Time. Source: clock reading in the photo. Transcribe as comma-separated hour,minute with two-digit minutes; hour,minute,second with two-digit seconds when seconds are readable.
8,28
